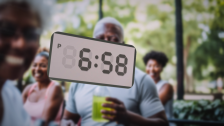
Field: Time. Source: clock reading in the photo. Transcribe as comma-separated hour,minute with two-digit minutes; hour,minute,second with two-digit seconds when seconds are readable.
6,58
